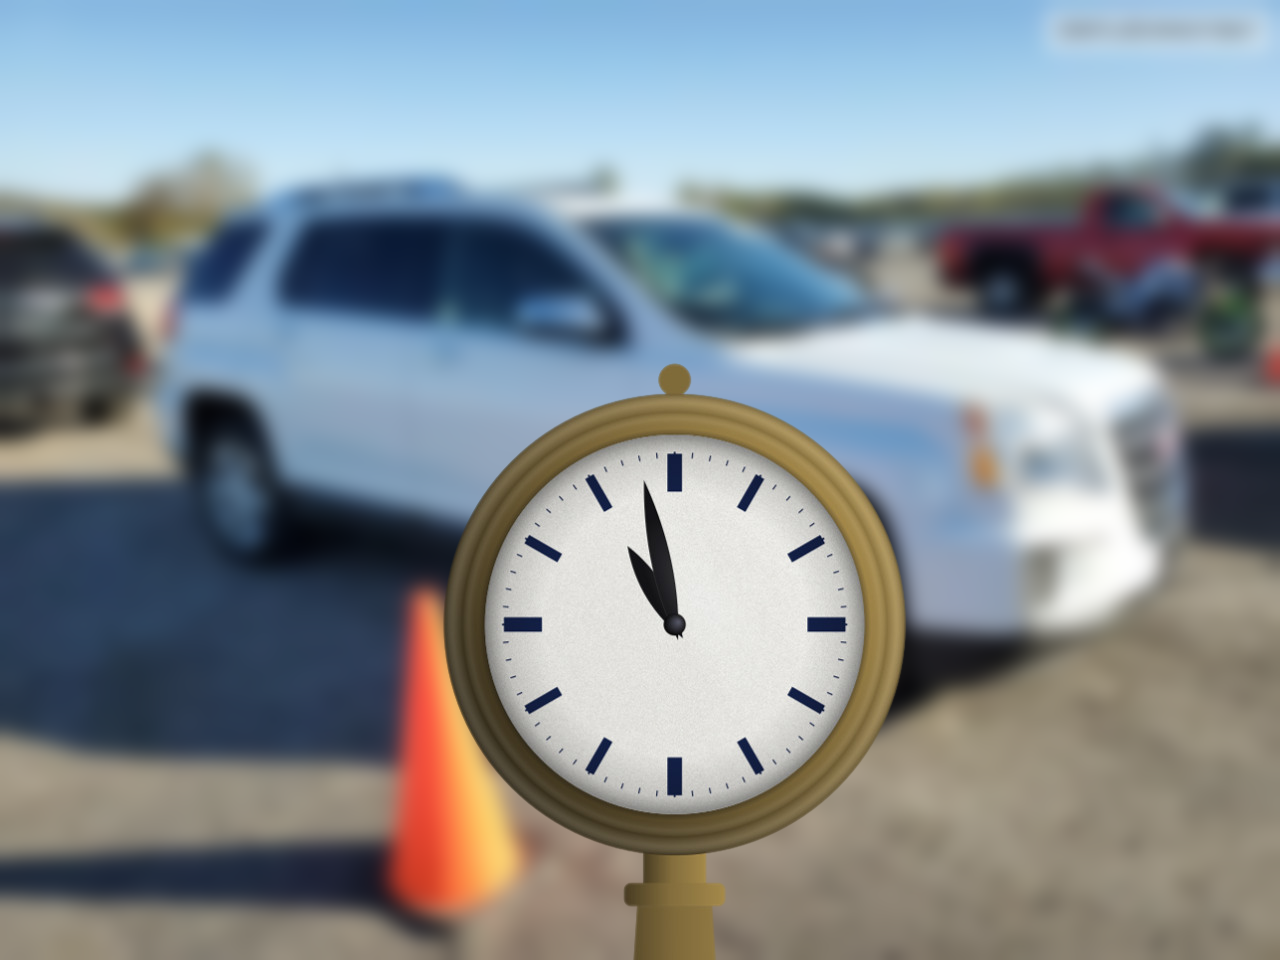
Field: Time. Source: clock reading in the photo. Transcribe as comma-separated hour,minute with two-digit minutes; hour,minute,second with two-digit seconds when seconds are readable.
10,58
